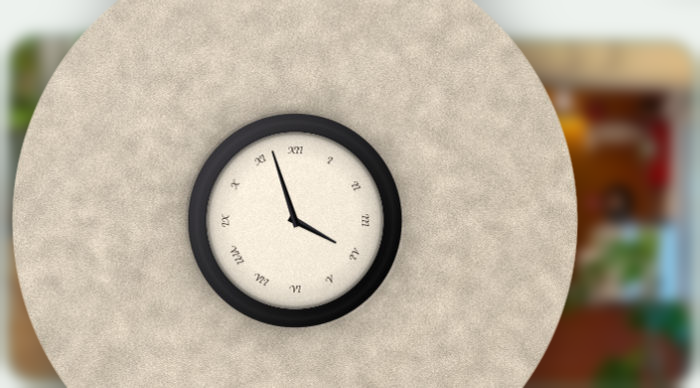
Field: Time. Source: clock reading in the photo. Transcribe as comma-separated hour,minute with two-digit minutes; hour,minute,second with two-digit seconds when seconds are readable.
3,57
